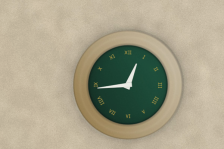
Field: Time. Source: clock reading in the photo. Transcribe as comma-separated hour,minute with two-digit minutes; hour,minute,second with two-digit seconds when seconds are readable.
12,44
